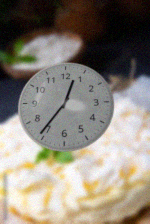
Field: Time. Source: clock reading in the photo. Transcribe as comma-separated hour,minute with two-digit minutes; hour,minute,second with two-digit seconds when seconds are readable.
12,36
